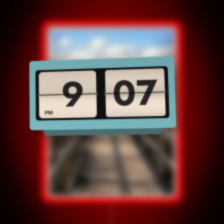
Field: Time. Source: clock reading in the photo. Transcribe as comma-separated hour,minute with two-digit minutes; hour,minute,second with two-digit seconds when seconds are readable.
9,07
